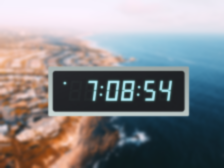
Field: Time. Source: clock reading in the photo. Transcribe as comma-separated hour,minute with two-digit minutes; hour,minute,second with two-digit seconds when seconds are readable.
7,08,54
